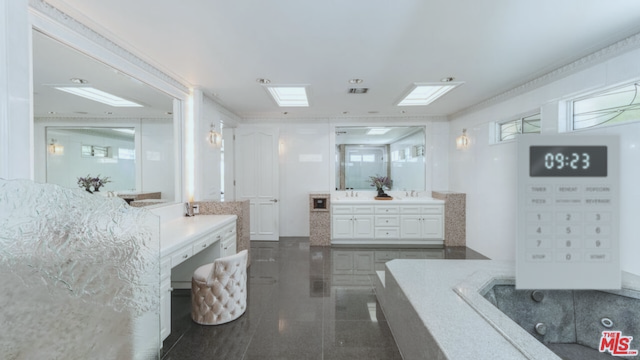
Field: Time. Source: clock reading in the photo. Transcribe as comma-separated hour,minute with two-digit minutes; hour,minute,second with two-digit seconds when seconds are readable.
9,23
